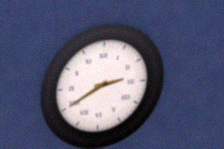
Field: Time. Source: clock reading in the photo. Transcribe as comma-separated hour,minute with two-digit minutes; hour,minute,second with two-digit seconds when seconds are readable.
2,40
